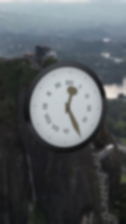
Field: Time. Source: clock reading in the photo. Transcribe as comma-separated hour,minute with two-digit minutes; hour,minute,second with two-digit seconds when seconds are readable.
12,25
